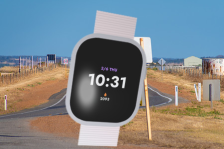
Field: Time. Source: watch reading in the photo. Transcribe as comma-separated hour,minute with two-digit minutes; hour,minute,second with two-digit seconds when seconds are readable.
10,31
